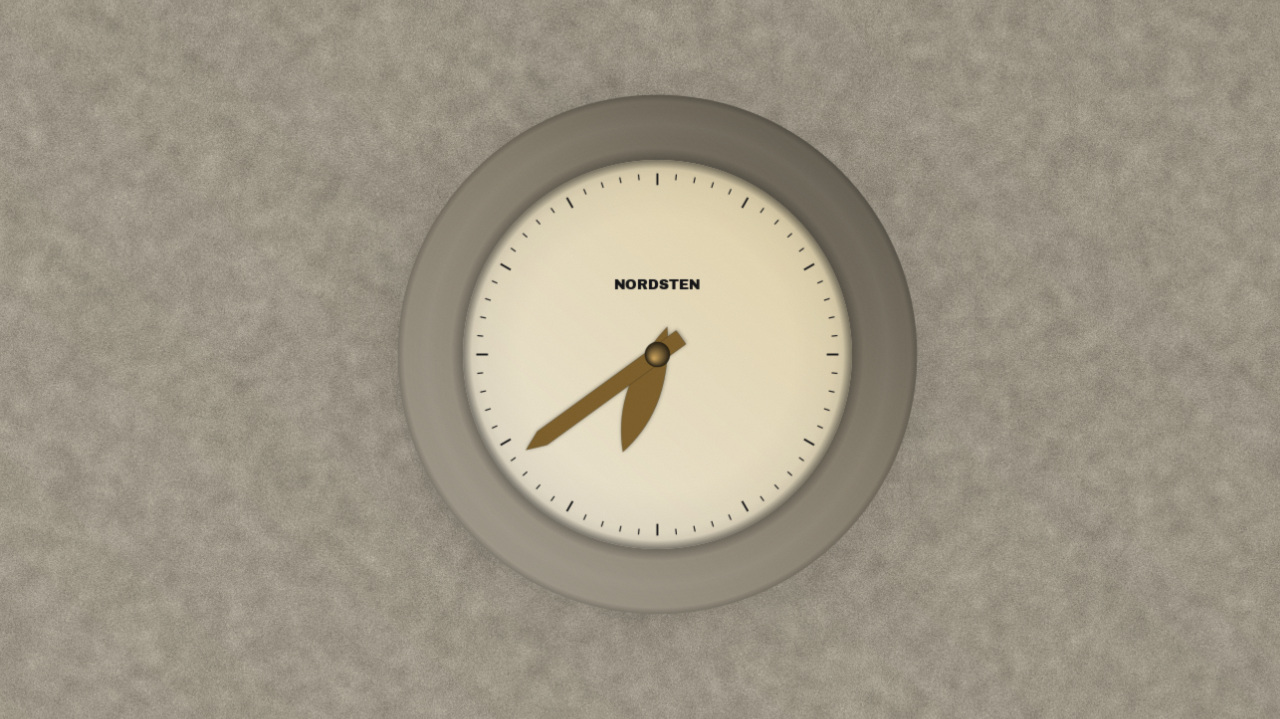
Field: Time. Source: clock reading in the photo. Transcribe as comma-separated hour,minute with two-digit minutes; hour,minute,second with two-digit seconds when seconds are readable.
6,39
